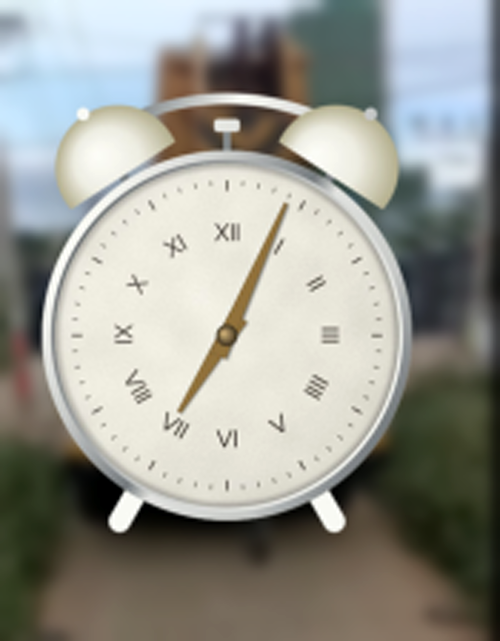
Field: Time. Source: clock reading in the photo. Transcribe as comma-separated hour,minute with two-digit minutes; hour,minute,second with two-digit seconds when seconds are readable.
7,04
